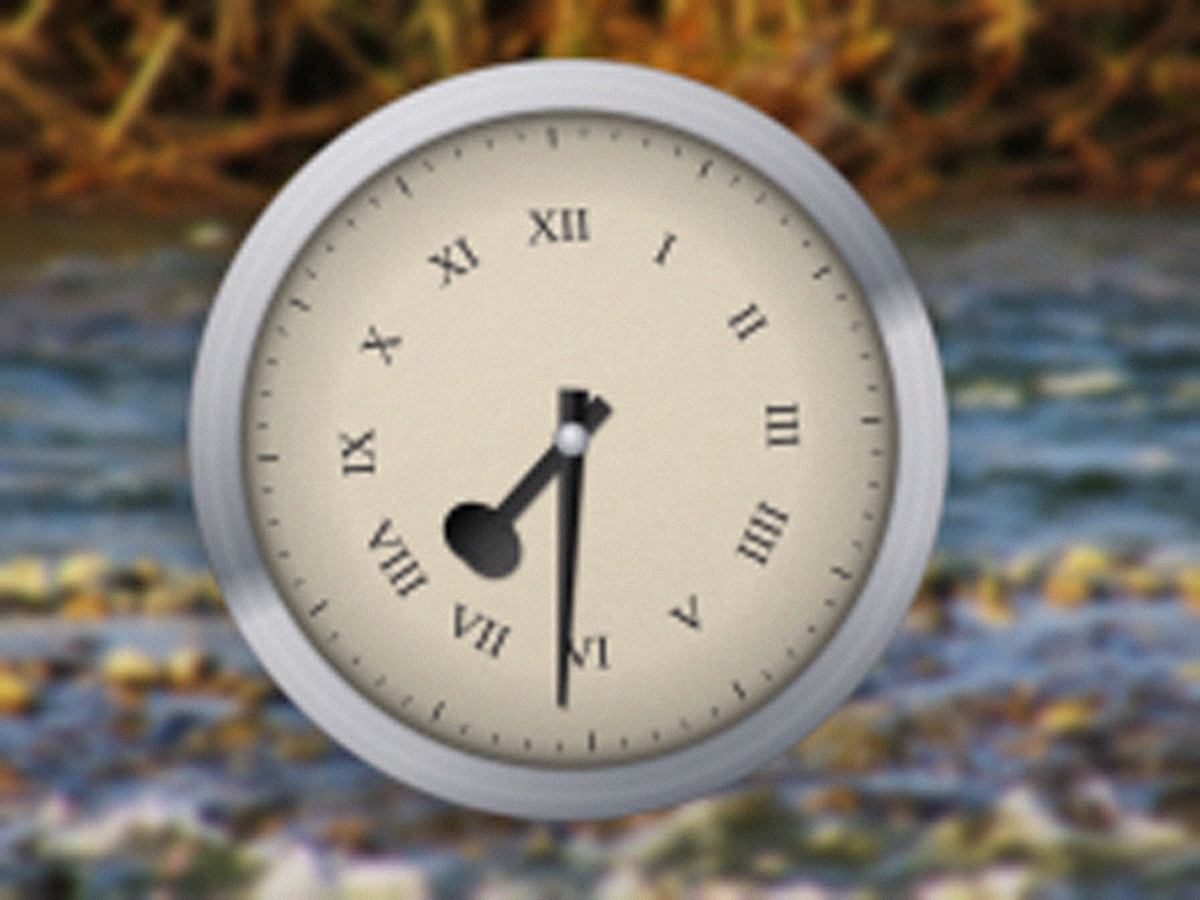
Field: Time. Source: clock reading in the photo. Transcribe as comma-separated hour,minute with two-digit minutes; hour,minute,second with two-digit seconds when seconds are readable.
7,31
